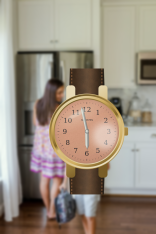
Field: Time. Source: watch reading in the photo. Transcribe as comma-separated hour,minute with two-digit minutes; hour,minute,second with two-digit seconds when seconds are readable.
5,58
